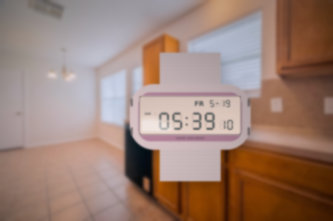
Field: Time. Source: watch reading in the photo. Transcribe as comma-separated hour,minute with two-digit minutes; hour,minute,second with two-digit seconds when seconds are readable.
5,39,10
